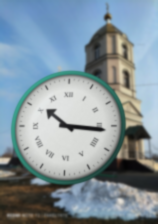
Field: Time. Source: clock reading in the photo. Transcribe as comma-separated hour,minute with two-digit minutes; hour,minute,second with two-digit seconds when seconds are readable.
10,16
